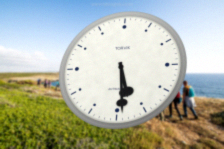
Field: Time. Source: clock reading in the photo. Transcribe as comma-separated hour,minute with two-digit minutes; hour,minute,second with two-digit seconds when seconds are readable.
5,29
